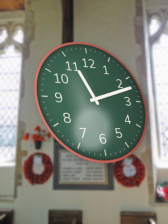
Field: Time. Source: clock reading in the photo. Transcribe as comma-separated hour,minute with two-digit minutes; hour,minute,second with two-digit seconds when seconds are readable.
11,12
